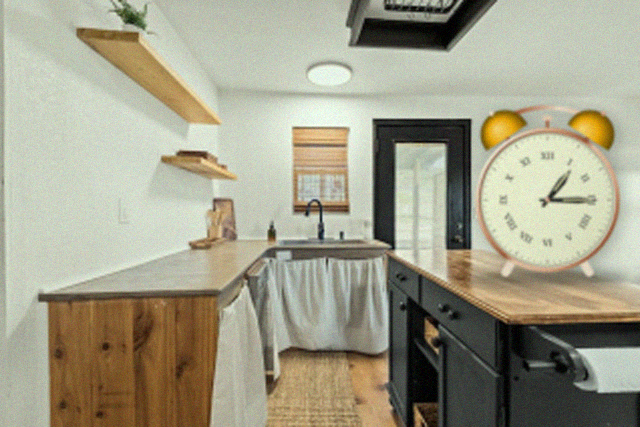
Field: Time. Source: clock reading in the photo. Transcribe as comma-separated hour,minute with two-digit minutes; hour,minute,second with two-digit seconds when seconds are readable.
1,15
